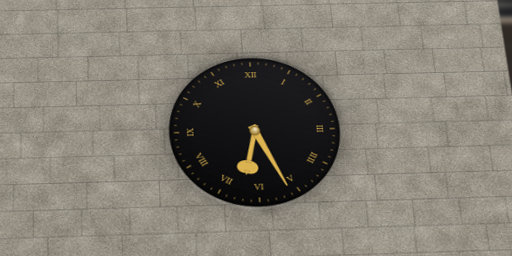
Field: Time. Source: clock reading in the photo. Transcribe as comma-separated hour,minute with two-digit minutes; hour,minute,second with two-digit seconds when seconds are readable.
6,26
